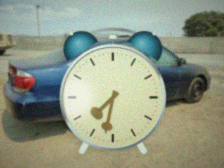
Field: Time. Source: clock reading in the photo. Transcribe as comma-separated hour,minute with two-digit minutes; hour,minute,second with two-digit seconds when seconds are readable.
7,32
